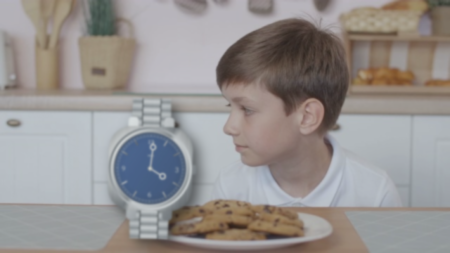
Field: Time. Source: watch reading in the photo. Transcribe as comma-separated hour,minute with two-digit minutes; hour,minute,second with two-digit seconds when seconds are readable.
4,01
